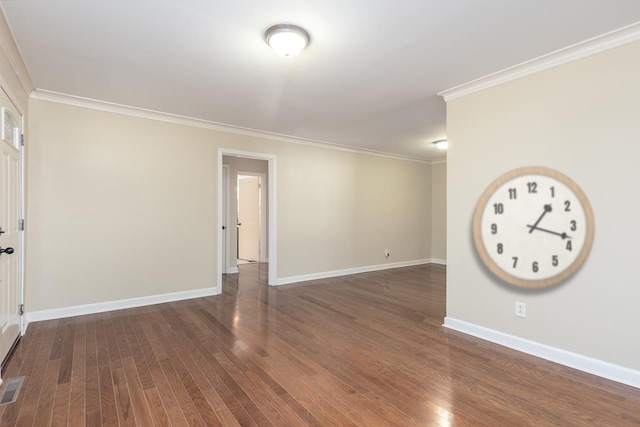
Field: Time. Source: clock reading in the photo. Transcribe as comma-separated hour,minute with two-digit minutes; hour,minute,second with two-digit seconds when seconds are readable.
1,18
